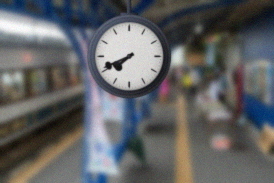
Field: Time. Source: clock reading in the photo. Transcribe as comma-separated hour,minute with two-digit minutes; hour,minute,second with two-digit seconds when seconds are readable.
7,41
